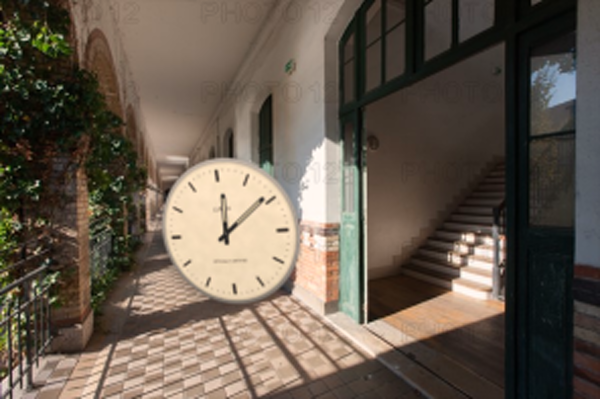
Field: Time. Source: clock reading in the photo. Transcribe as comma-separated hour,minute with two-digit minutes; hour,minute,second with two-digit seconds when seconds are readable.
12,09
